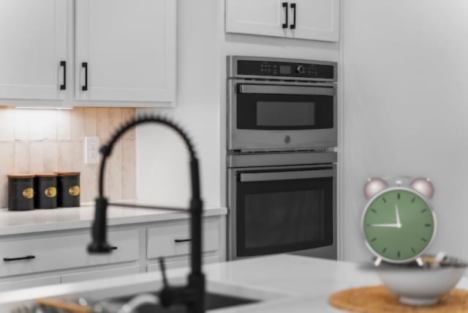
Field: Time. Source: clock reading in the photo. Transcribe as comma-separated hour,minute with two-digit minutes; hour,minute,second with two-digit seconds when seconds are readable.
11,45
